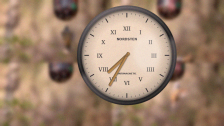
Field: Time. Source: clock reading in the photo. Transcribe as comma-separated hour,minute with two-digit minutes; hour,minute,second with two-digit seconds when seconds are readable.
7,35
